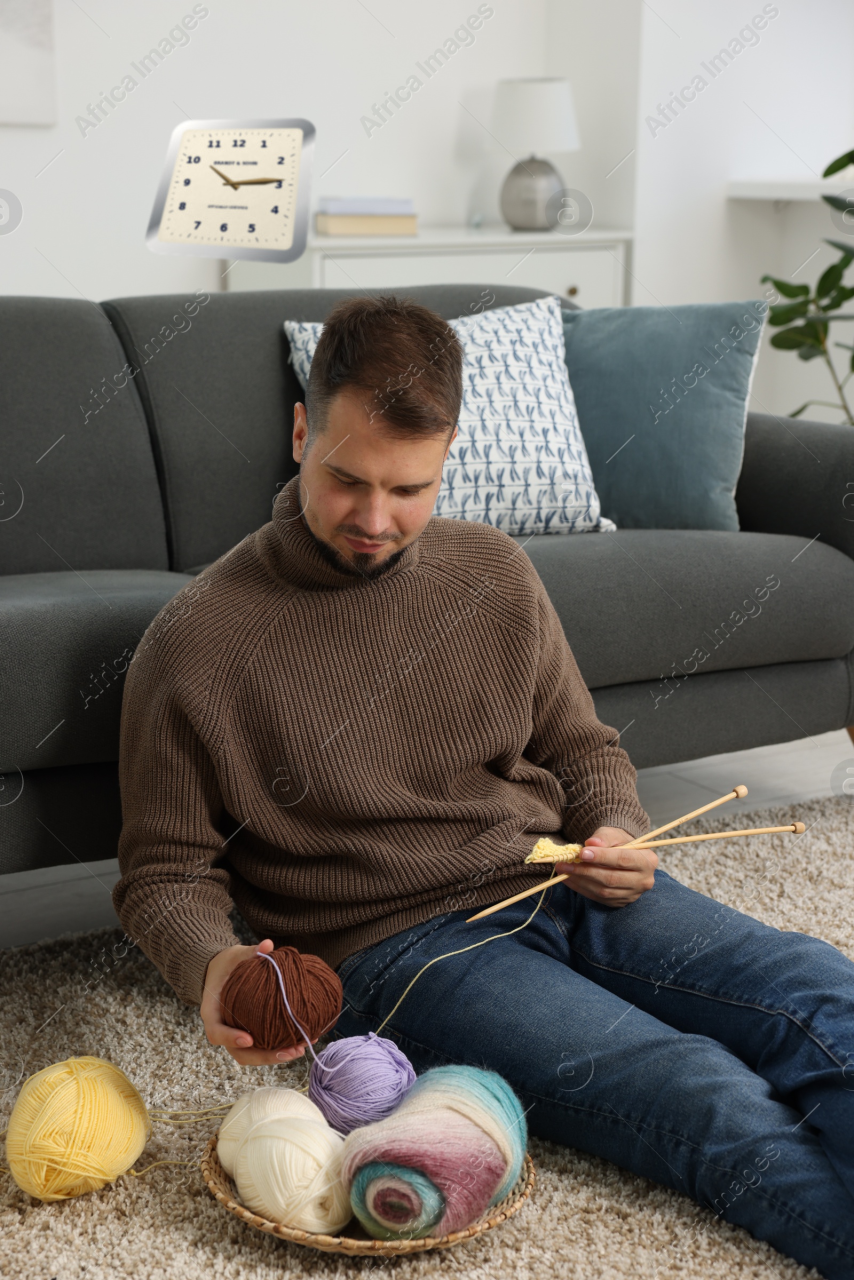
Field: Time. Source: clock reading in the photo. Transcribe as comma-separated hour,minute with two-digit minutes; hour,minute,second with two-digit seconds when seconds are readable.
10,14
